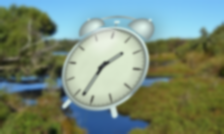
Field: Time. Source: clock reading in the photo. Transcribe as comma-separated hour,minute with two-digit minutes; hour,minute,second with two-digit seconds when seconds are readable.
1,33
